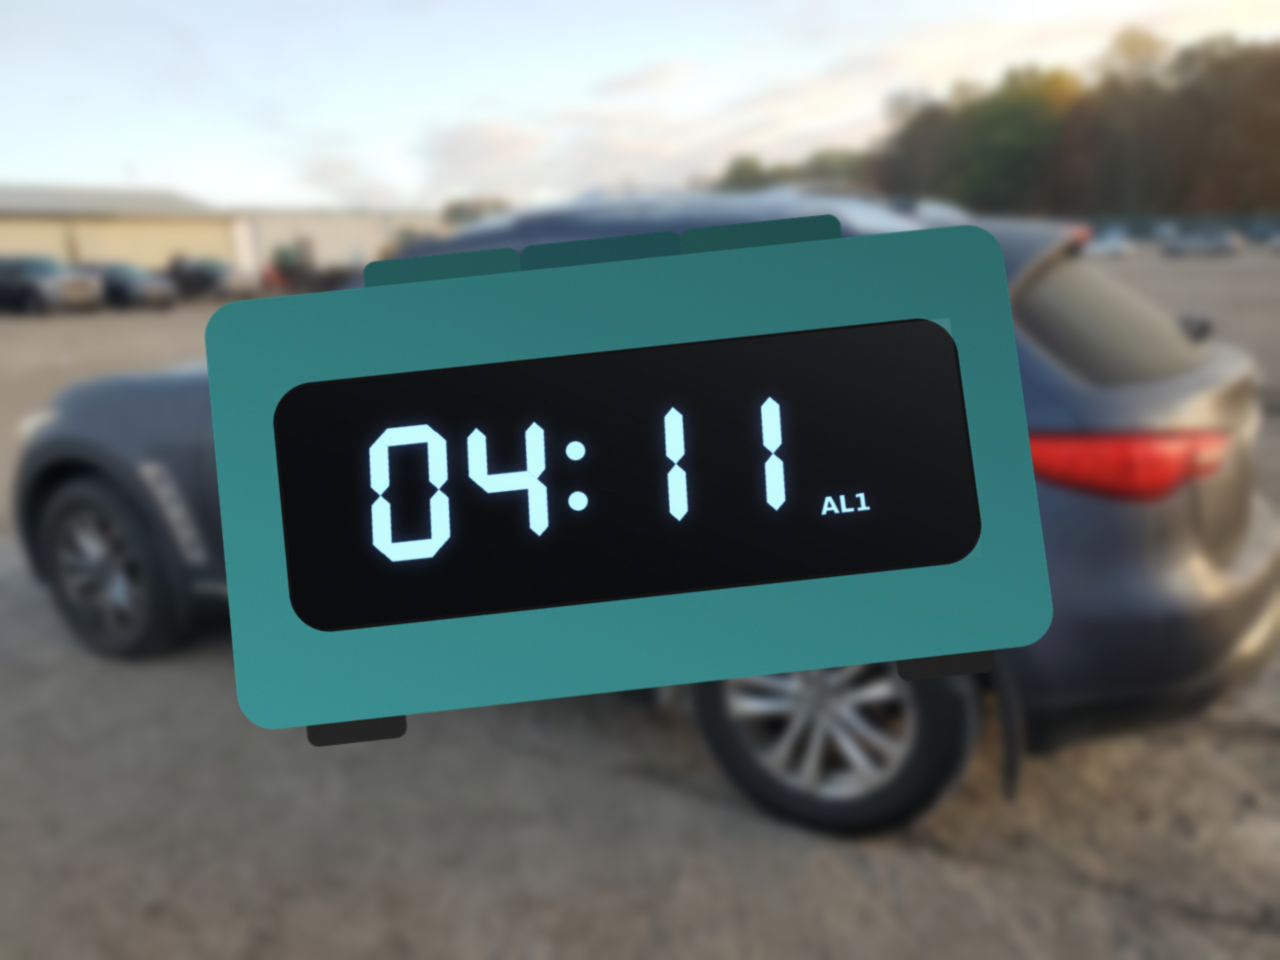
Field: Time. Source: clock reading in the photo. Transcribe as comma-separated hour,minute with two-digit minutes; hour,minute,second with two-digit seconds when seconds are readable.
4,11
